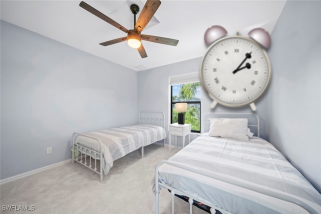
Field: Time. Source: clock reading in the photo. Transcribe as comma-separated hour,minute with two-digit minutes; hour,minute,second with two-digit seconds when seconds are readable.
2,06
